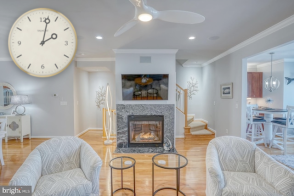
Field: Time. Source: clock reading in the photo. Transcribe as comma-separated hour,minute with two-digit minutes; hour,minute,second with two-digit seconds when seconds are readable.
2,02
